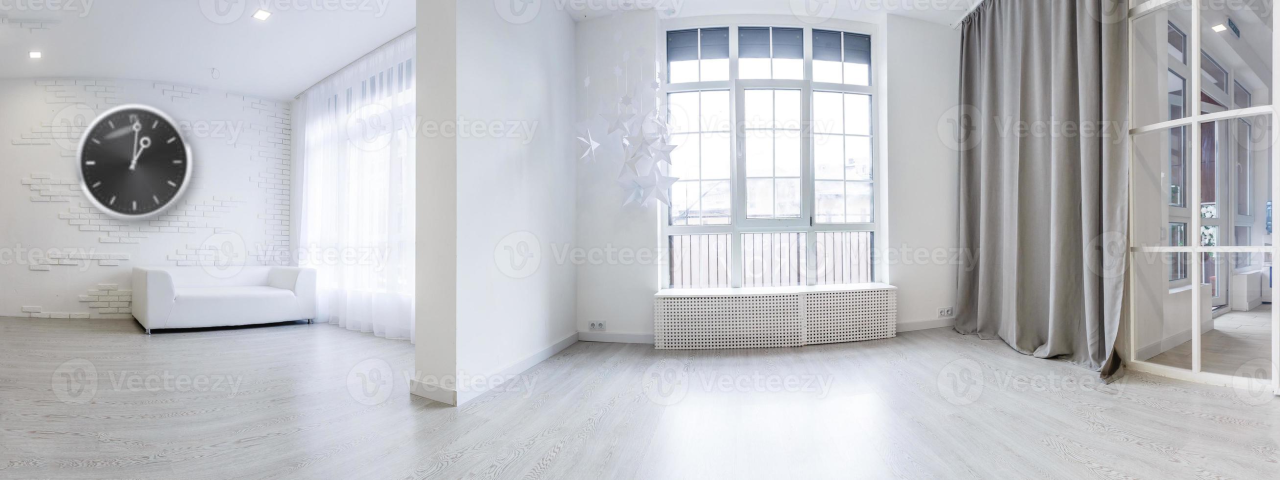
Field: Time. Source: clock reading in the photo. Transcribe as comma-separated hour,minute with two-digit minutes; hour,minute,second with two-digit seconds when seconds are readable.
1,01
